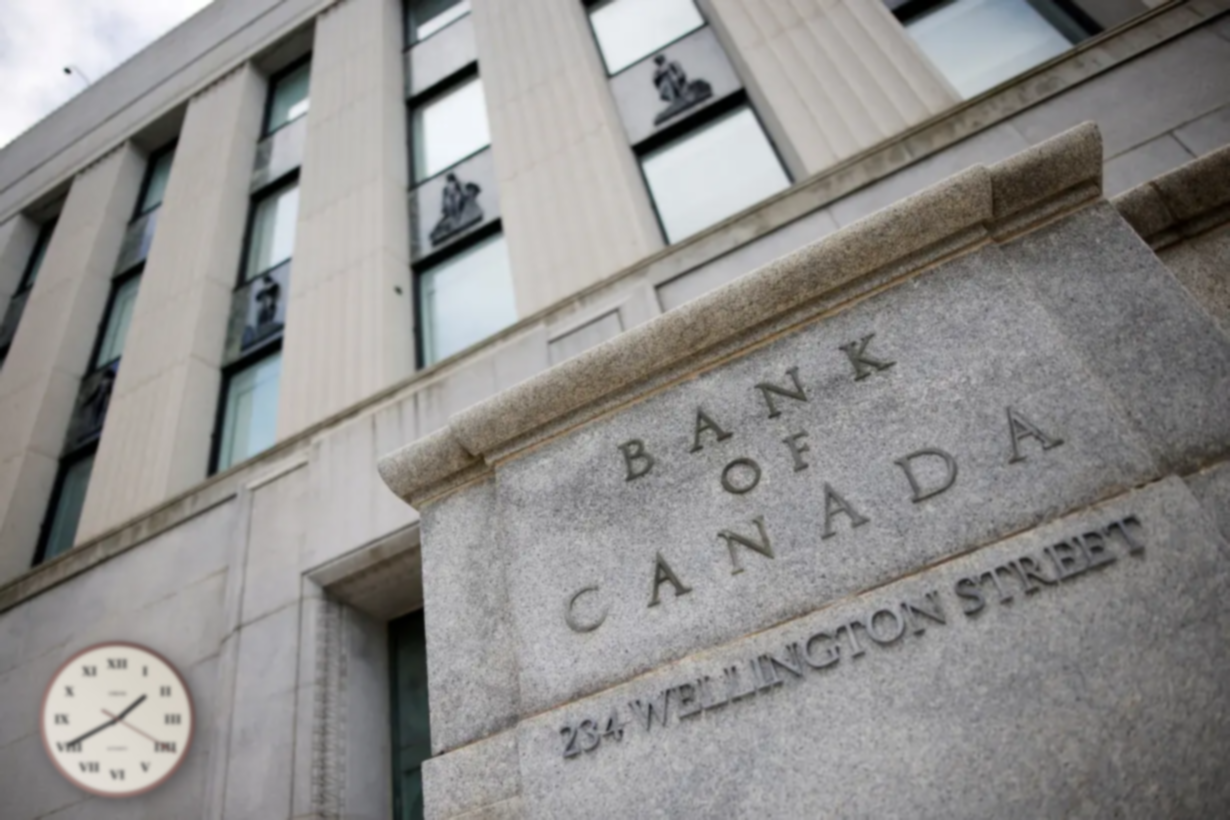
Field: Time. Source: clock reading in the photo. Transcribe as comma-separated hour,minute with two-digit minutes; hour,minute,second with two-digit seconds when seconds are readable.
1,40,20
